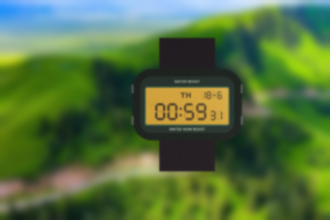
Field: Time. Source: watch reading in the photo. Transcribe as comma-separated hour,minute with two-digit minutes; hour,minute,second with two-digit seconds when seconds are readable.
0,59
